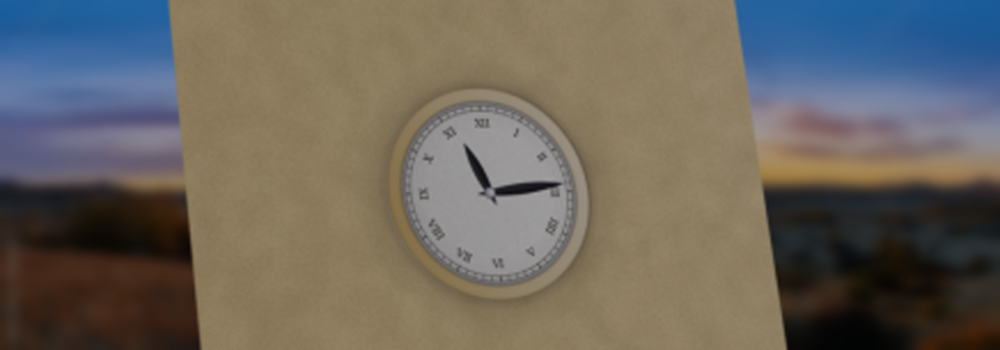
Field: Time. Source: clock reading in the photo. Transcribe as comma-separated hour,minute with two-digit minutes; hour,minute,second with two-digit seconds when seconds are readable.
11,14
